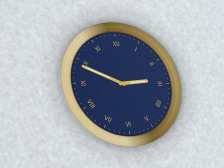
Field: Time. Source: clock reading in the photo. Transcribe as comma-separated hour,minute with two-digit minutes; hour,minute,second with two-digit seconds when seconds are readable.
2,49
